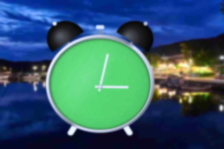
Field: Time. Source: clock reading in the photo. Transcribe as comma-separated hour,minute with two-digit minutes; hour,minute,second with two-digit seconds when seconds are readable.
3,02
